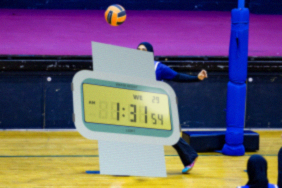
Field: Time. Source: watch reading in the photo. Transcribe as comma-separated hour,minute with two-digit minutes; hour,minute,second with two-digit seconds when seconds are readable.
1,31,54
